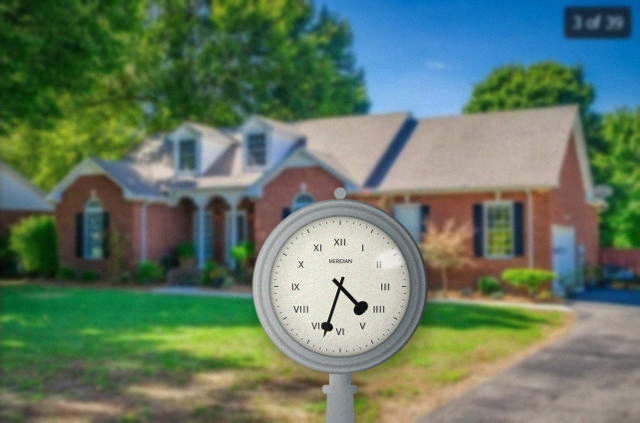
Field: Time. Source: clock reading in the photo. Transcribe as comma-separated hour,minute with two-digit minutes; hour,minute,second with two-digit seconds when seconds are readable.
4,33
